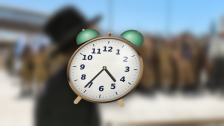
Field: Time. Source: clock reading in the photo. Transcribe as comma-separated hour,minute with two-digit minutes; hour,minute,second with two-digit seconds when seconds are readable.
4,36
